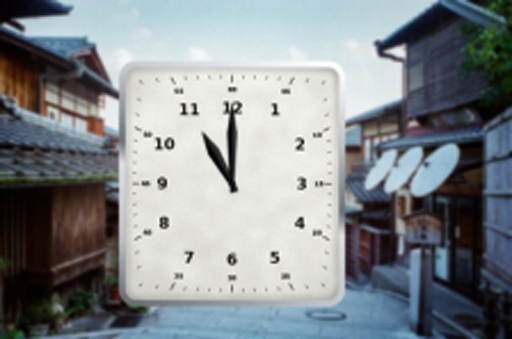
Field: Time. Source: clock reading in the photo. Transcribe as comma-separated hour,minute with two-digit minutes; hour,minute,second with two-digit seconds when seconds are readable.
11,00
